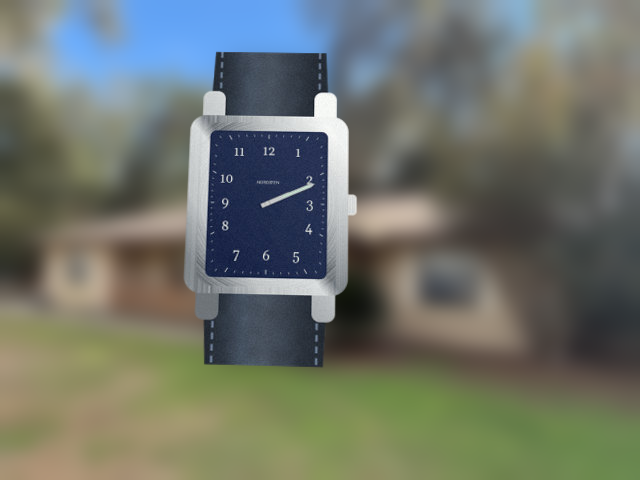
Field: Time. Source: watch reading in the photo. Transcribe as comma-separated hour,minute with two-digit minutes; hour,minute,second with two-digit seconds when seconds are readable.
2,11
